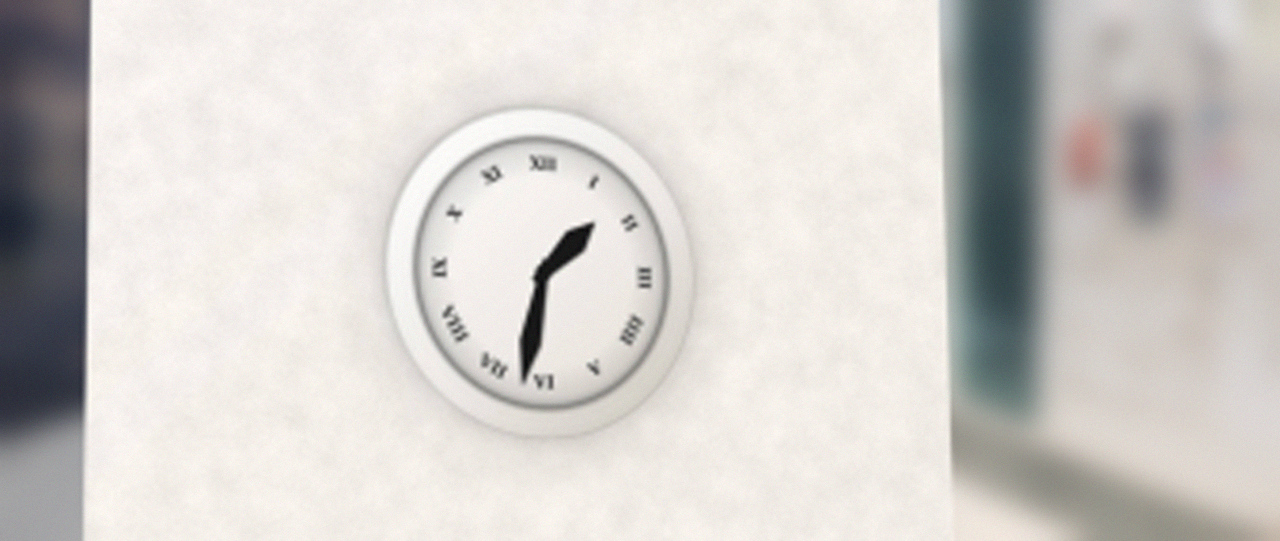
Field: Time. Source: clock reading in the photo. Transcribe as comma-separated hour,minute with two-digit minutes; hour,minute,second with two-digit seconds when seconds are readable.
1,32
